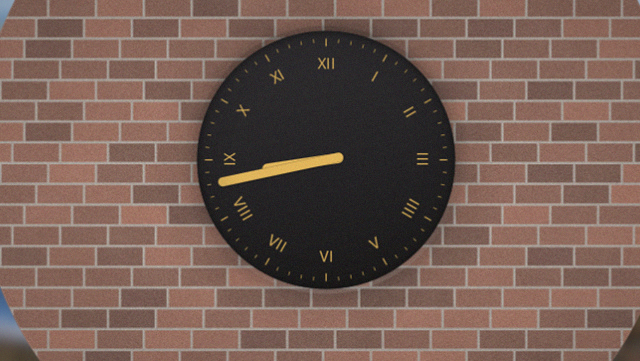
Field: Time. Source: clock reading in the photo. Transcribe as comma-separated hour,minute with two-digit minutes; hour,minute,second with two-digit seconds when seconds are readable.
8,43
